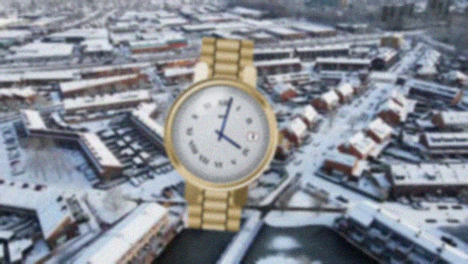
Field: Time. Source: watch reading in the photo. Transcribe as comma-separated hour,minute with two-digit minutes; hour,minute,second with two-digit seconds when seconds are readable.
4,02
